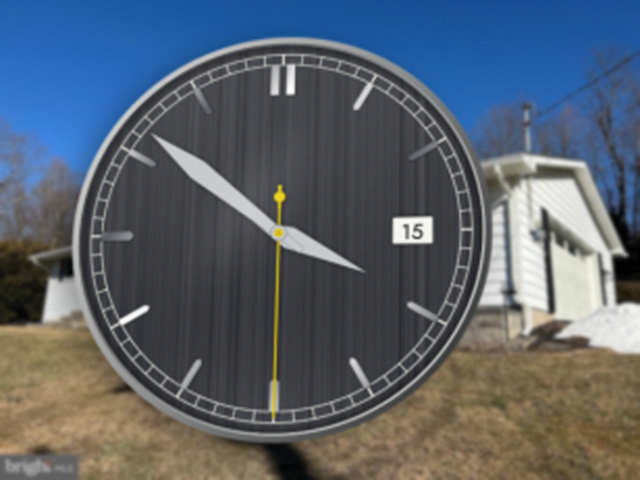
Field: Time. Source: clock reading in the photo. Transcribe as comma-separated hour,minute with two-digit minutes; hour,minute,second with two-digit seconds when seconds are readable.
3,51,30
